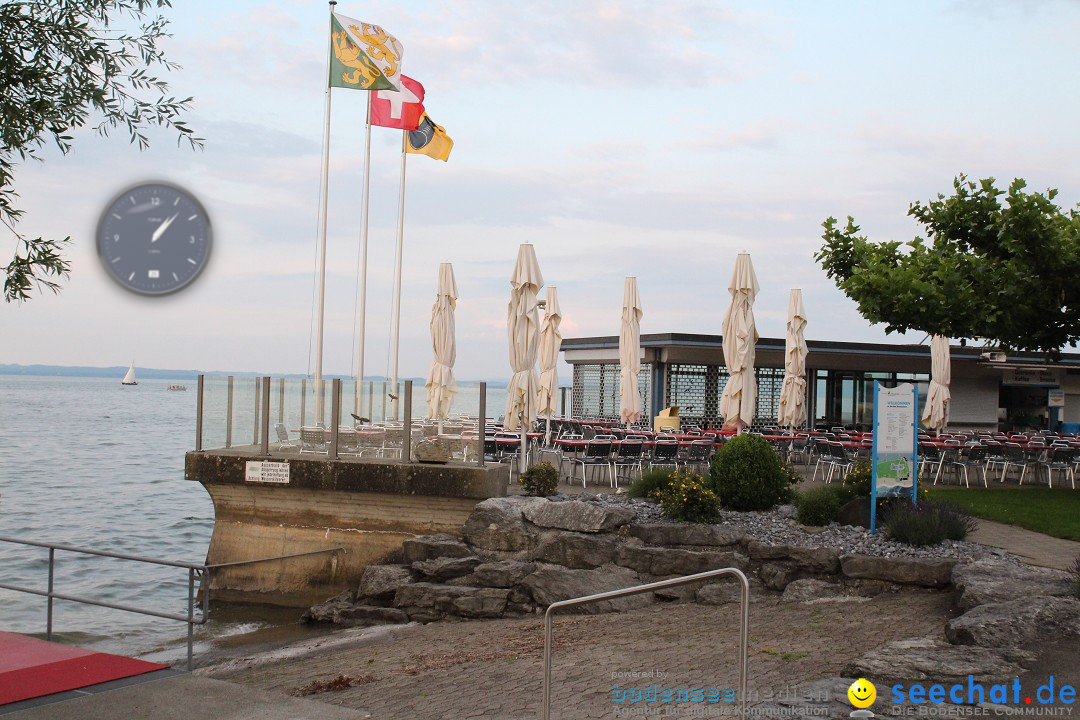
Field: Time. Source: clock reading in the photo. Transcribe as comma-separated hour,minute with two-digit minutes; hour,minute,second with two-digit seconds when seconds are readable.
1,07
